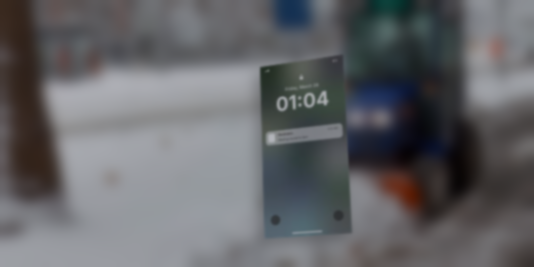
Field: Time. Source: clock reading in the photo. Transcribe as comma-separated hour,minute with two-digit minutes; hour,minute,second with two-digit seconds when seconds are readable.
1,04
